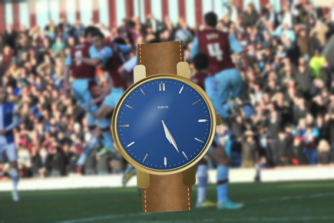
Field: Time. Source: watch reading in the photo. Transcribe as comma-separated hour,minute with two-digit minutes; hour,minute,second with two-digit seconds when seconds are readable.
5,26
